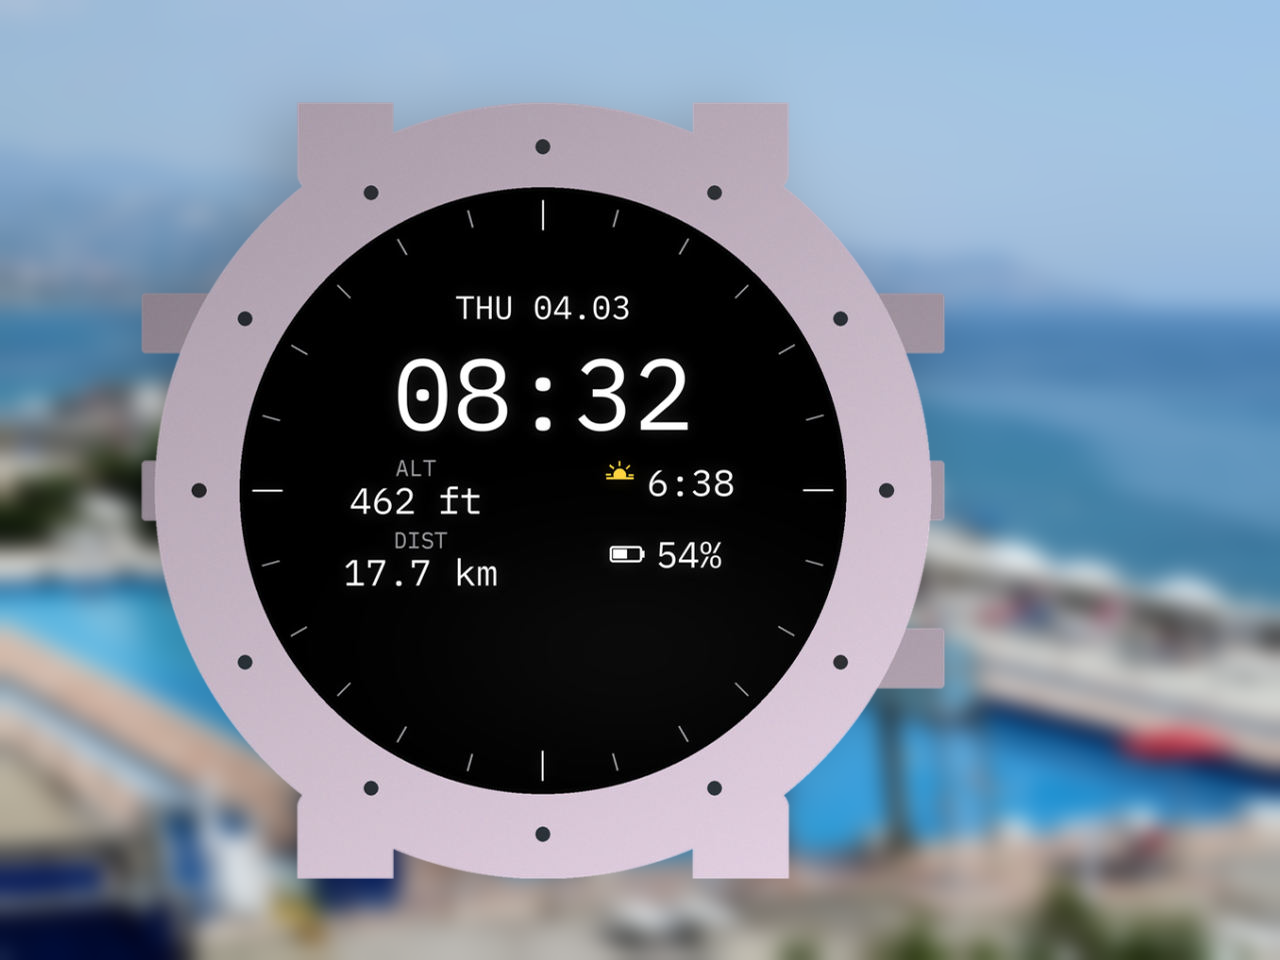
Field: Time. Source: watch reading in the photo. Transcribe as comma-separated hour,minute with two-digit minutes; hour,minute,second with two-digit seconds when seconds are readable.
8,32
